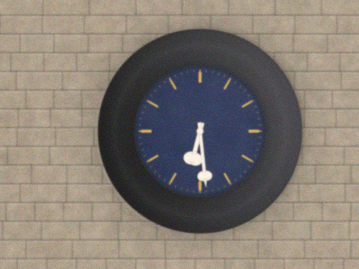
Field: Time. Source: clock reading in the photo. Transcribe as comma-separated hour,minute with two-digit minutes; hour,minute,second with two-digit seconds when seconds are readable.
6,29
